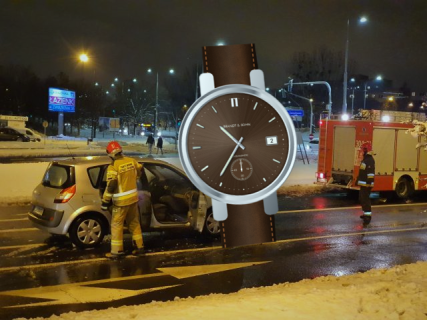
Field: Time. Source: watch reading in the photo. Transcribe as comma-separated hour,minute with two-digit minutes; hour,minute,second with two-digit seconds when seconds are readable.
10,36
